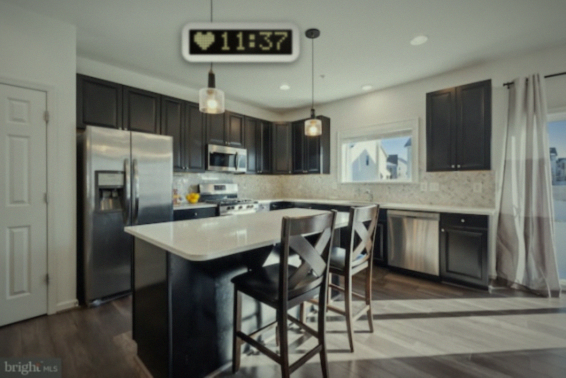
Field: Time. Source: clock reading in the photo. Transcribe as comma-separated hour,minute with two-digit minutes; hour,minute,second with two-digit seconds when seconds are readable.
11,37
